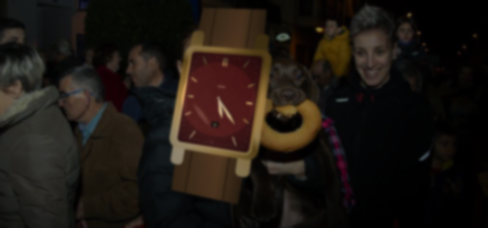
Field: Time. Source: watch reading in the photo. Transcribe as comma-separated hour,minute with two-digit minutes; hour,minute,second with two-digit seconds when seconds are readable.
5,23
